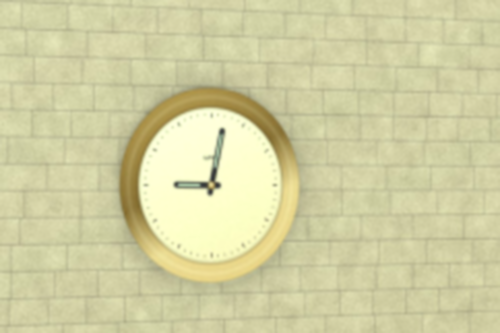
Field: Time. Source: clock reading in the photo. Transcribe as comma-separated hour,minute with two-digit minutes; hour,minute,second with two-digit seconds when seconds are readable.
9,02
